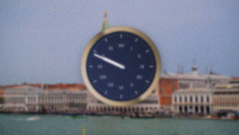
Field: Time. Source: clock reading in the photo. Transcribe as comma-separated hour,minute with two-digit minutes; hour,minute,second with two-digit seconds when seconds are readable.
9,49
